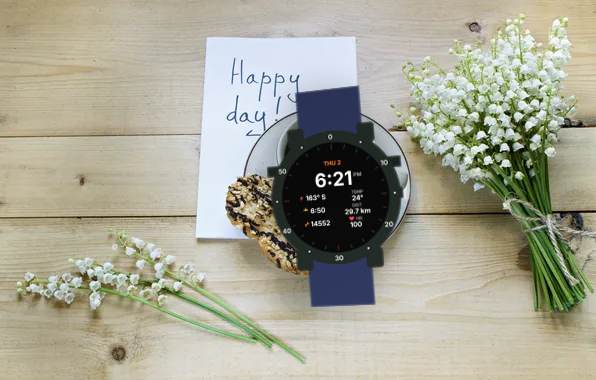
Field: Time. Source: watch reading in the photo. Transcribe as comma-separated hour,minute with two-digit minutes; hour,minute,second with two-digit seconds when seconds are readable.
6,21
